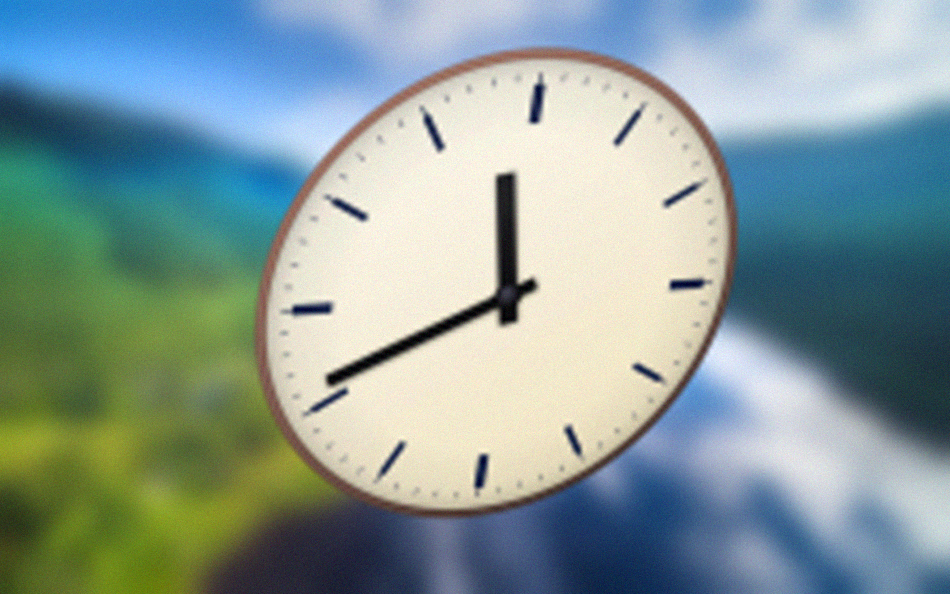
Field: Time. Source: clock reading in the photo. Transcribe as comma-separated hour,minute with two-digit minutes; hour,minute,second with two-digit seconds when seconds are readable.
11,41
